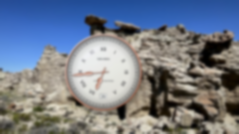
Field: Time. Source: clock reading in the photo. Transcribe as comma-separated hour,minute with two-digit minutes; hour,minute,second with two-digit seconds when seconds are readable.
6,44
